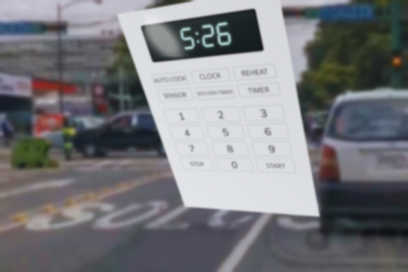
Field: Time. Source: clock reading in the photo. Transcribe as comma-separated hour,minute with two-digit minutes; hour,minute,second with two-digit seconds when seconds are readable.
5,26
